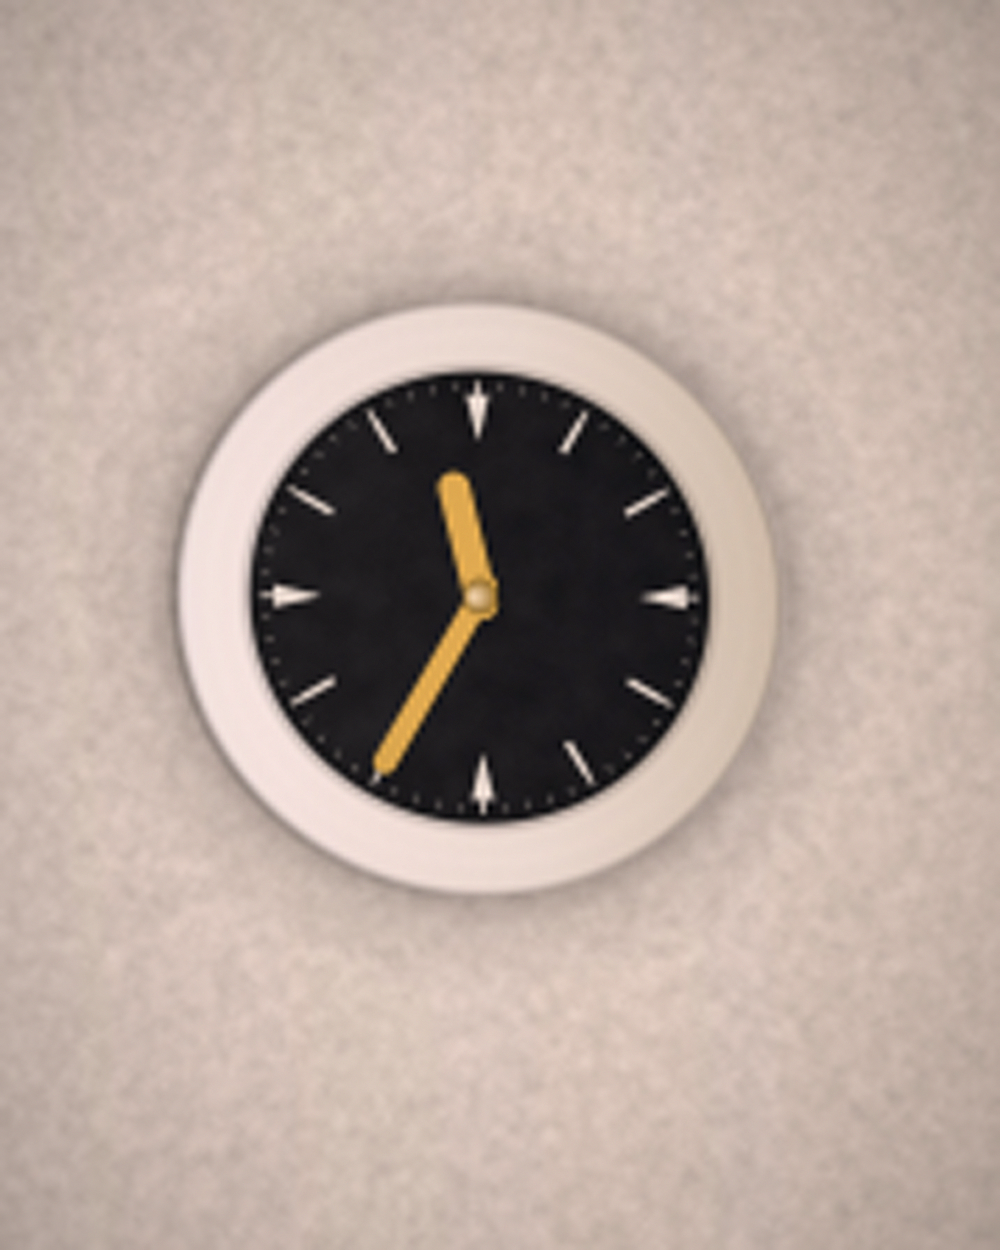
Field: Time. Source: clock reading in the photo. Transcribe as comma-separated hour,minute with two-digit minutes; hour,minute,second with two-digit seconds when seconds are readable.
11,35
